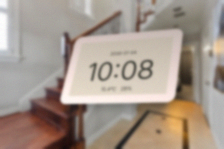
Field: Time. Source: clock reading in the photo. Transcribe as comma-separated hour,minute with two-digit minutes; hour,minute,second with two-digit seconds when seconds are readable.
10,08
